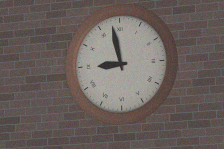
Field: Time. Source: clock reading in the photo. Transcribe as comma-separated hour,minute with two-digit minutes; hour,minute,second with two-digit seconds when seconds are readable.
8,58
